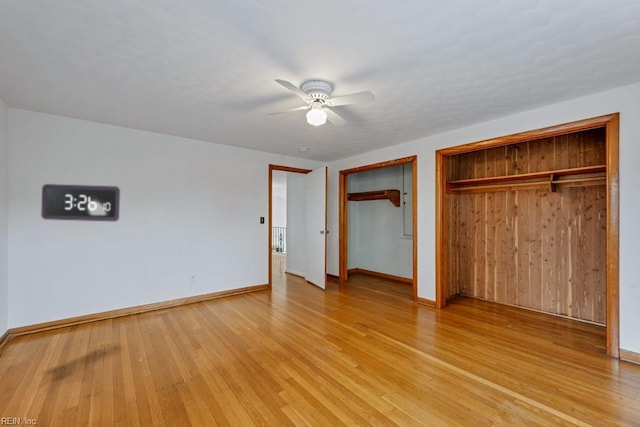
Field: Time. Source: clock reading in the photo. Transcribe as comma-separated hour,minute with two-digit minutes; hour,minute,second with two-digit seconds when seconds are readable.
3,26
